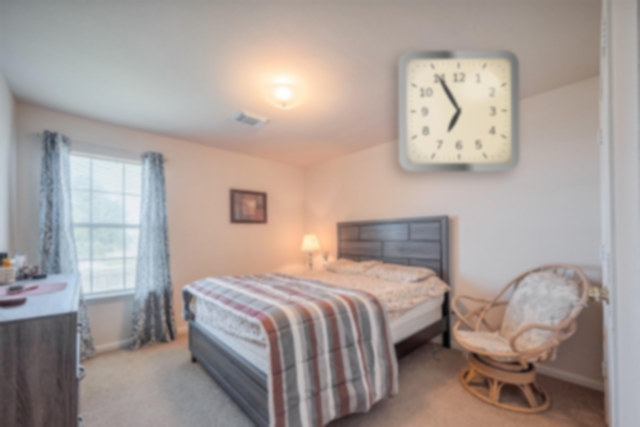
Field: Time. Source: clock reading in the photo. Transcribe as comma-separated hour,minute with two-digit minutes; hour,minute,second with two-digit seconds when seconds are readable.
6,55
